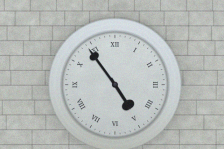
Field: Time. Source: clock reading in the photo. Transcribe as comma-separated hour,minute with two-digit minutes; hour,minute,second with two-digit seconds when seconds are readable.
4,54
